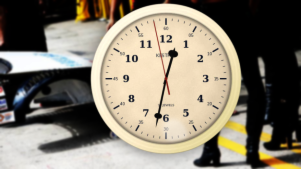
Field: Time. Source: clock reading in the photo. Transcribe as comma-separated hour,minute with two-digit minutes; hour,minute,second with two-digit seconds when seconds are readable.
12,31,58
